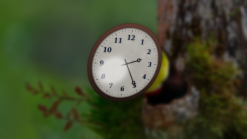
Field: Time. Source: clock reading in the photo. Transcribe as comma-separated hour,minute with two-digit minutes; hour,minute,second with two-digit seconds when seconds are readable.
2,25
